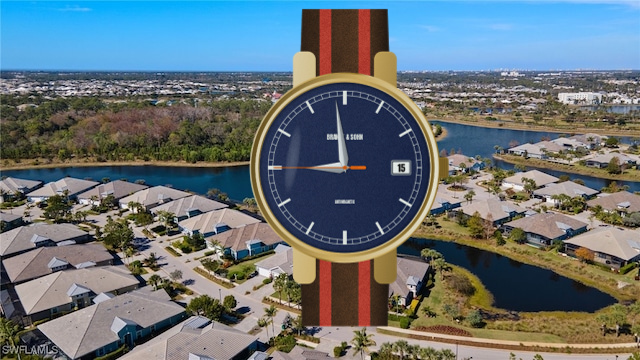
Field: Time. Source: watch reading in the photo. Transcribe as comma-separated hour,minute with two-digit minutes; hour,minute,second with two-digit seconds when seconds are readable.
8,58,45
